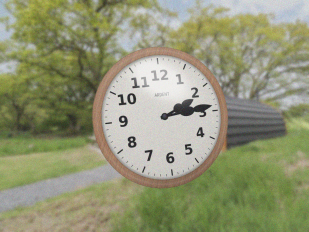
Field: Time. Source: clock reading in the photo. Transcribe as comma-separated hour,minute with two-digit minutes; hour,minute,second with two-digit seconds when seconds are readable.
2,14
